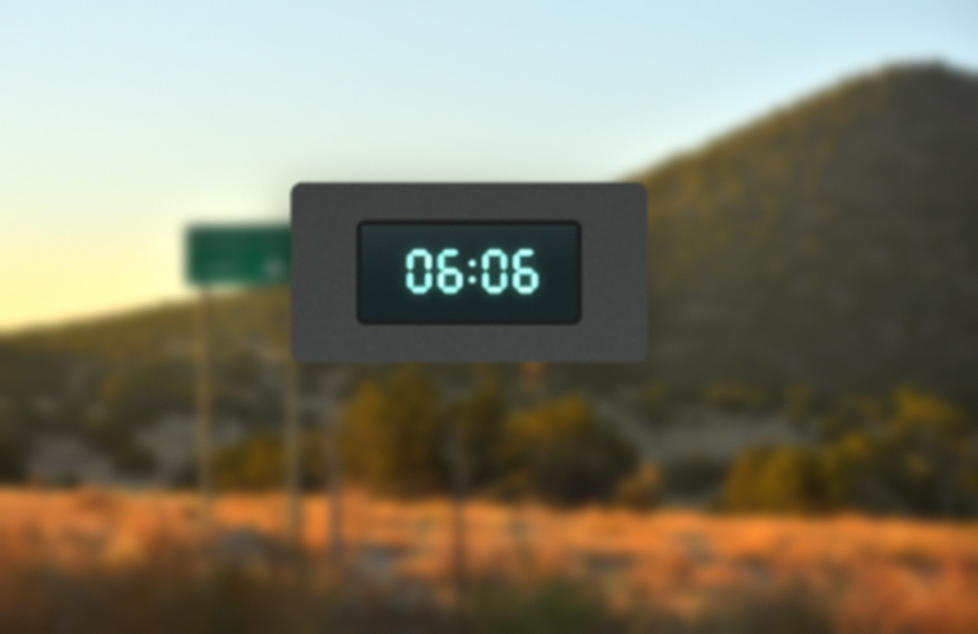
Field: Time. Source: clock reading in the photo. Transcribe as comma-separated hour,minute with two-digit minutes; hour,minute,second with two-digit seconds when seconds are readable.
6,06
